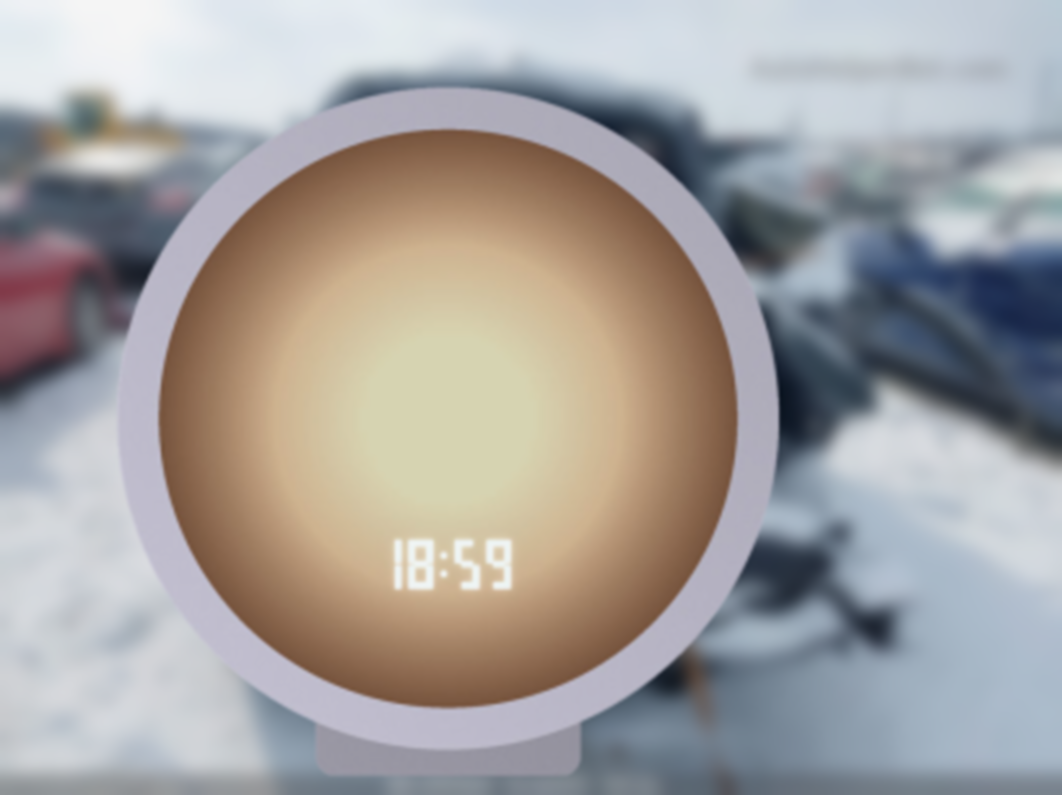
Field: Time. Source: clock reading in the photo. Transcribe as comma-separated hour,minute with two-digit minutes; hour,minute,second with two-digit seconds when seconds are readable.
18,59
